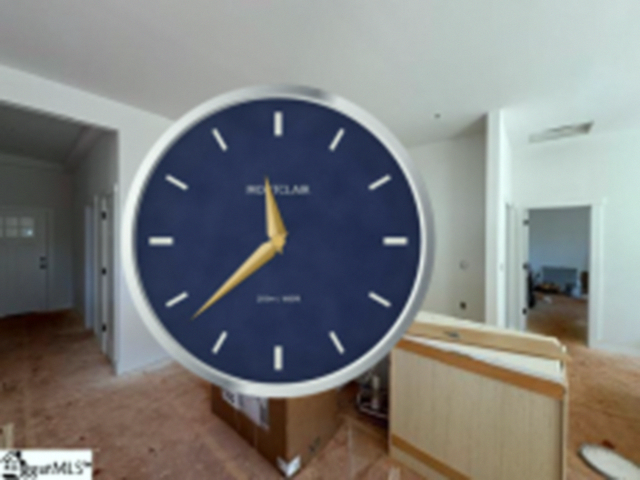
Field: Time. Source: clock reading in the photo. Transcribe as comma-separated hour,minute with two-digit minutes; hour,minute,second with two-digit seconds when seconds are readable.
11,38
